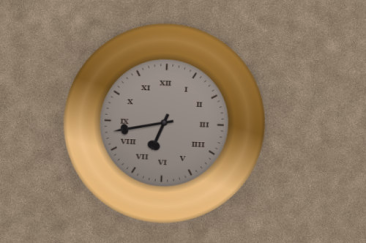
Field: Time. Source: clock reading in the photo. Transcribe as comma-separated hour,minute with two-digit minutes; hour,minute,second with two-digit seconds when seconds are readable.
6,43
